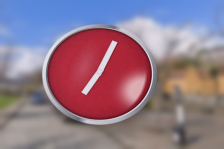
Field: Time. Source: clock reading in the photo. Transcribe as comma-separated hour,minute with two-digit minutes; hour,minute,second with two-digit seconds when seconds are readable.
7,04
